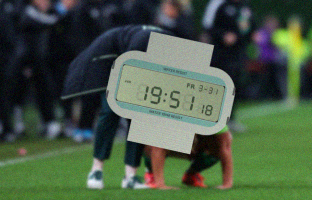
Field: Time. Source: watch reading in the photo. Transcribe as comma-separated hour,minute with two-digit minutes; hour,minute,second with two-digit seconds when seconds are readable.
19,51,18
